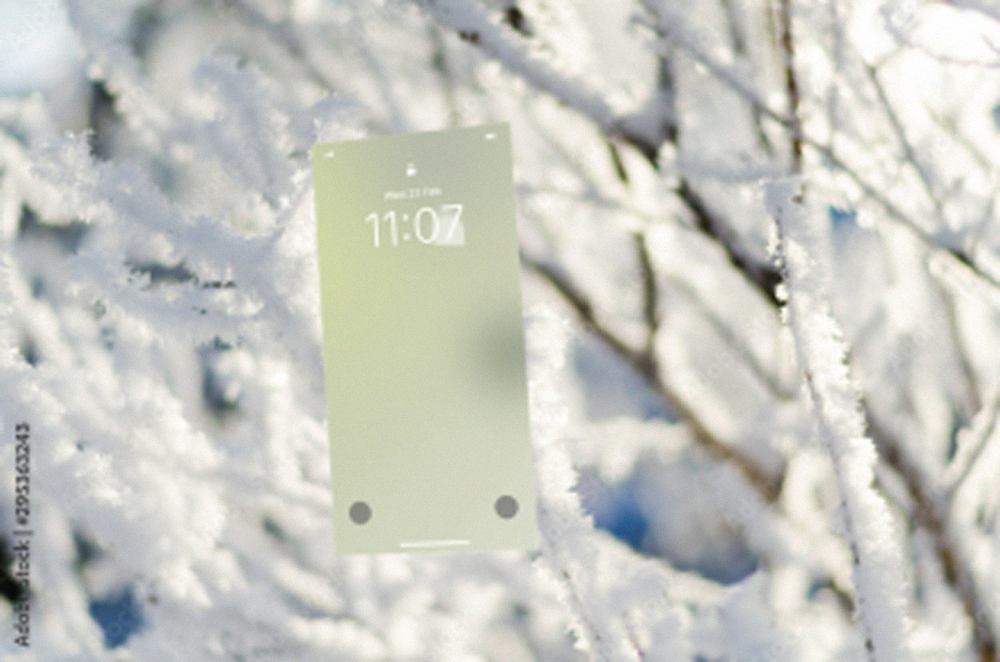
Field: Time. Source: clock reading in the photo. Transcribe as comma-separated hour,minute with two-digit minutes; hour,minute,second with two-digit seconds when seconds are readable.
11,07
